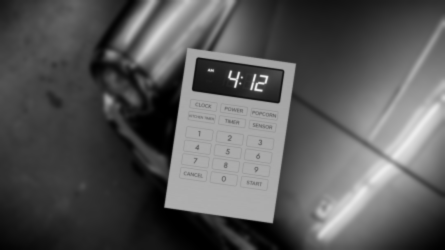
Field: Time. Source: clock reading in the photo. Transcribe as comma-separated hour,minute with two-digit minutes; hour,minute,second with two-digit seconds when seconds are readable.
4,12
